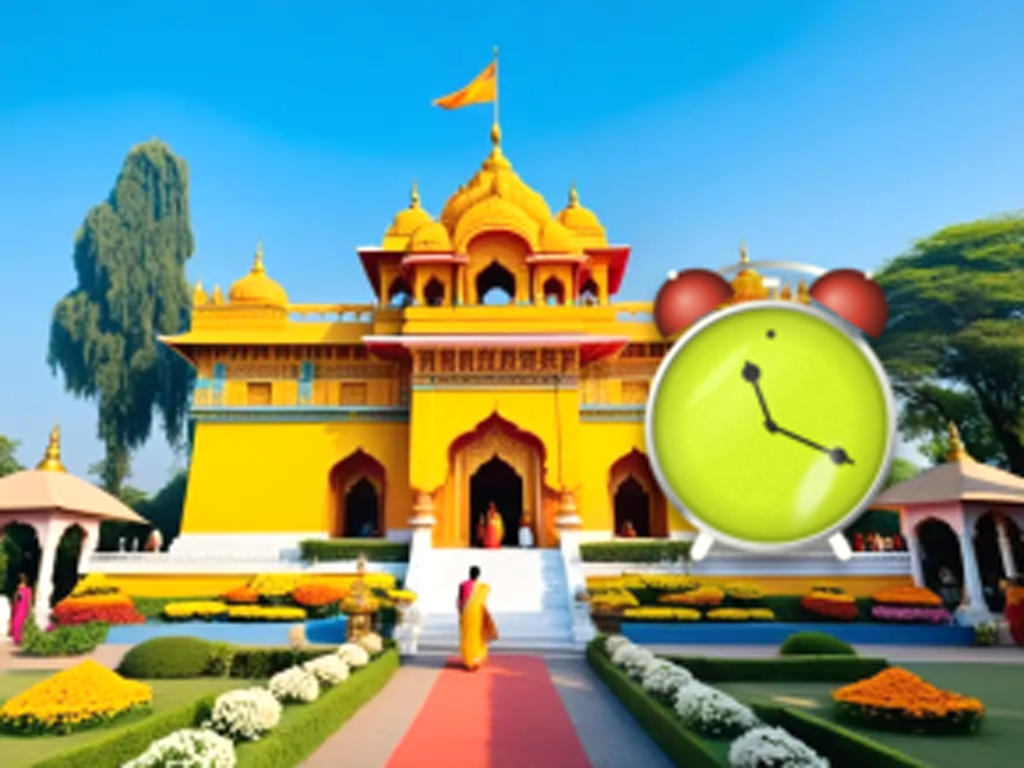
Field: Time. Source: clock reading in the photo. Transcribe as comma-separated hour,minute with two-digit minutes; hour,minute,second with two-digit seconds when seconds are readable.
11,19
